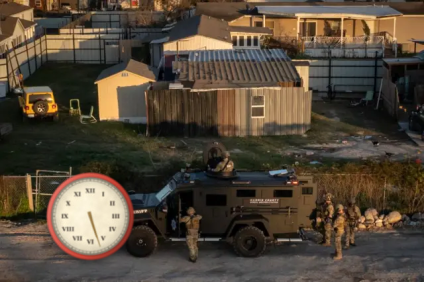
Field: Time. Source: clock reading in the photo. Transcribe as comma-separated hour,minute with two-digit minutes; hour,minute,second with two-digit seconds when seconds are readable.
5,27
